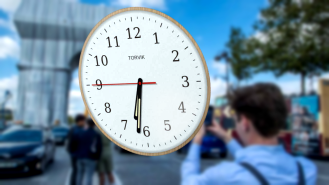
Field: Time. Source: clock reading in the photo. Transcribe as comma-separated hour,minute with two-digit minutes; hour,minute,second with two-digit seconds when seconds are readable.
6,31,45
